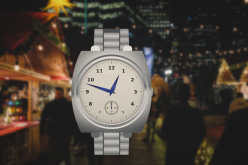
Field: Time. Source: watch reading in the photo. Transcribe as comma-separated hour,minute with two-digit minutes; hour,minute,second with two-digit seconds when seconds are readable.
12,48
